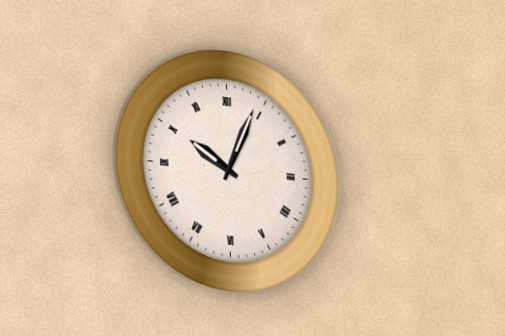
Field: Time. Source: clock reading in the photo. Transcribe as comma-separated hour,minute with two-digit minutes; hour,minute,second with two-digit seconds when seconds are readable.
10,04
